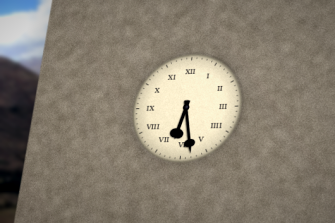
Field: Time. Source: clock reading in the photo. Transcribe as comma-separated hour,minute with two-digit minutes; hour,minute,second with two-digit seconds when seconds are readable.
6,28
